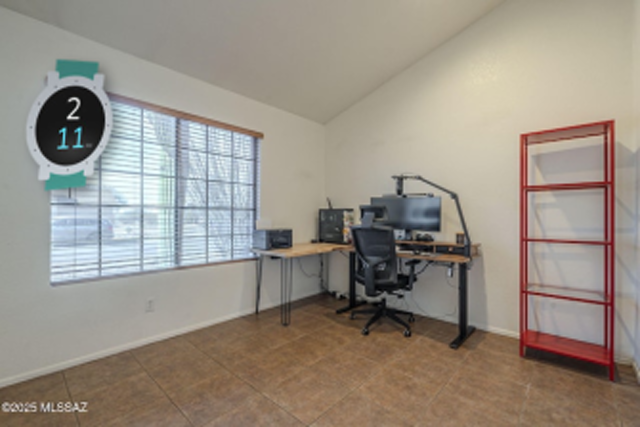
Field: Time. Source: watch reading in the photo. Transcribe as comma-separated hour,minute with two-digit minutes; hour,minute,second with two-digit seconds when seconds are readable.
2,11
